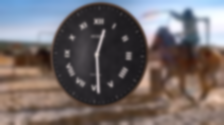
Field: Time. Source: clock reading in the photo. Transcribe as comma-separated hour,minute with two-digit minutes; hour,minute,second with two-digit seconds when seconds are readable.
12,29
